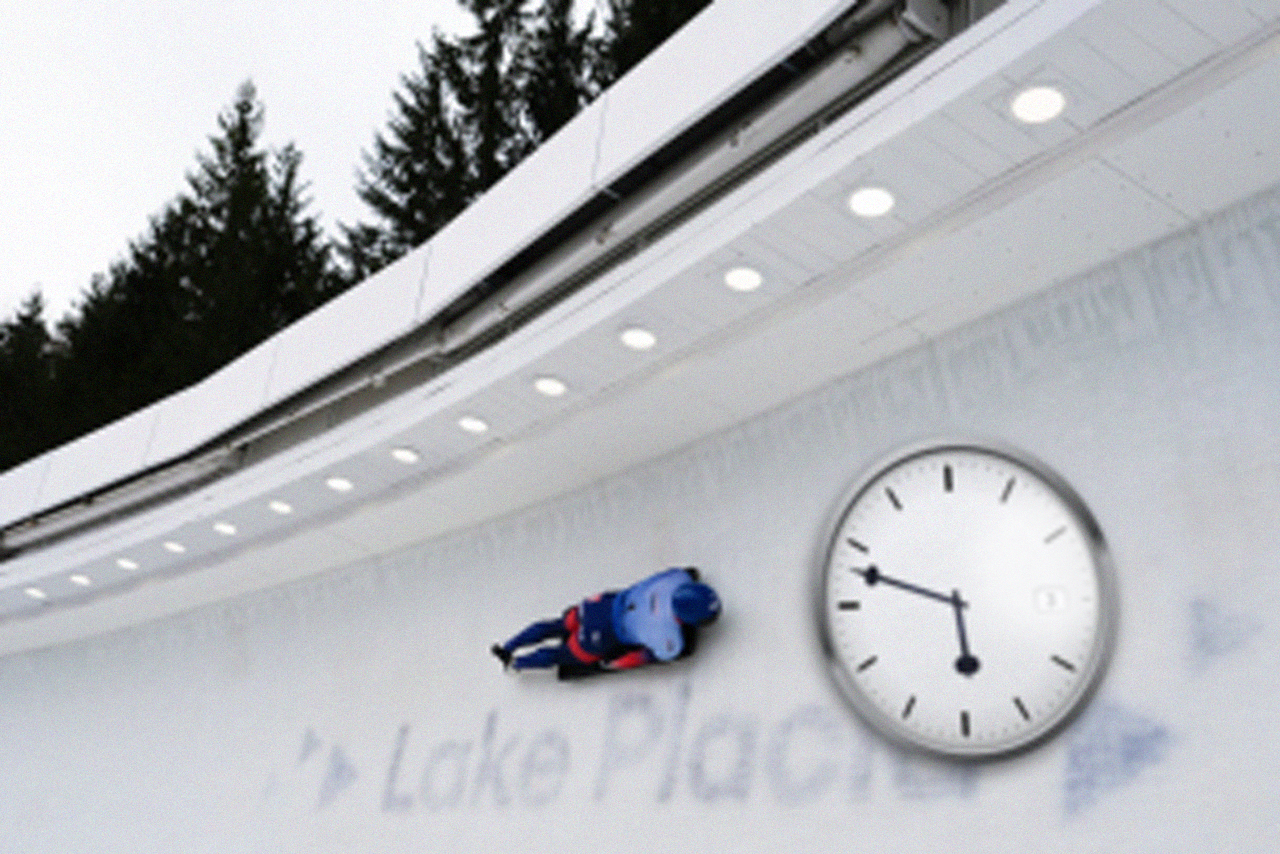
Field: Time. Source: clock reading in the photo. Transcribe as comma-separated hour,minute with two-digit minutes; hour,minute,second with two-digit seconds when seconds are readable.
5,48
